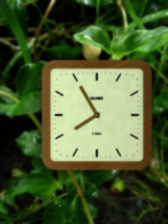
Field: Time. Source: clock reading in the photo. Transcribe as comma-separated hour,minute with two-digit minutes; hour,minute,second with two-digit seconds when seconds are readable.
7,55
